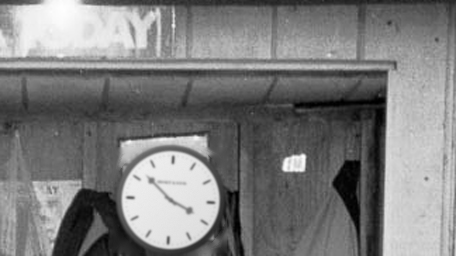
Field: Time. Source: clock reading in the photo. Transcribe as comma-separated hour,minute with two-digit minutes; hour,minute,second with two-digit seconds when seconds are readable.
3,52
